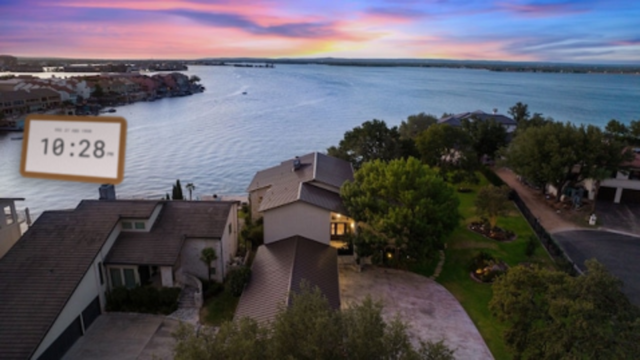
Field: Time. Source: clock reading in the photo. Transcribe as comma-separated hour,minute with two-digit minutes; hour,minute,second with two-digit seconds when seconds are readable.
10,28
